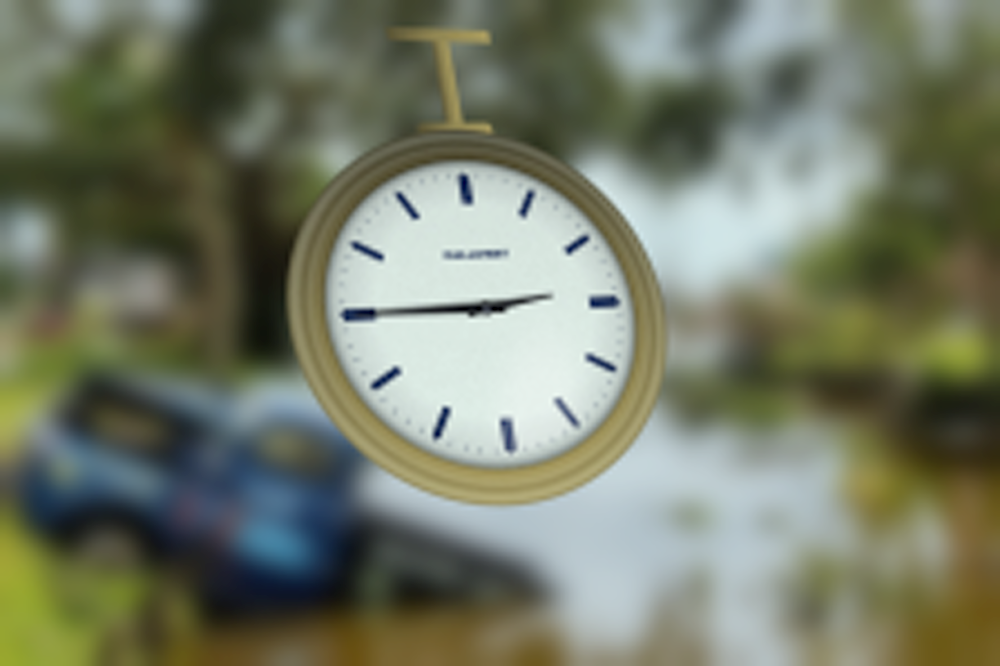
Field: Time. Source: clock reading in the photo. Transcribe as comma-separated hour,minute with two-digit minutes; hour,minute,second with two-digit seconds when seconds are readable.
2,45
